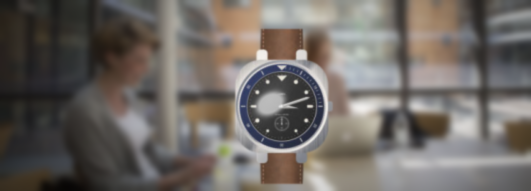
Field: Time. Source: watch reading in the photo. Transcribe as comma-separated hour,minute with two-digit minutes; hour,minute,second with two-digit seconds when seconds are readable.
3,12
